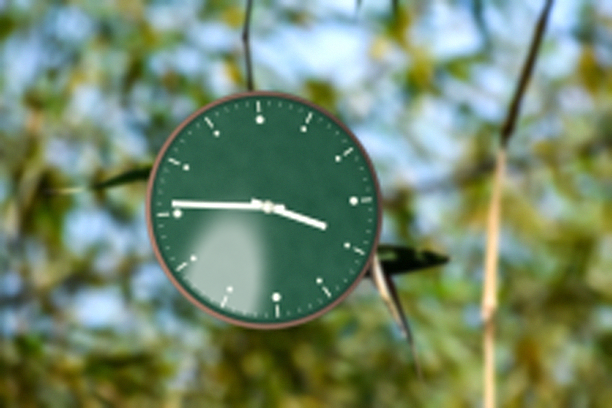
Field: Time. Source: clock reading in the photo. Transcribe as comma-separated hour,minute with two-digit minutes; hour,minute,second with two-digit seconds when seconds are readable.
3,46
